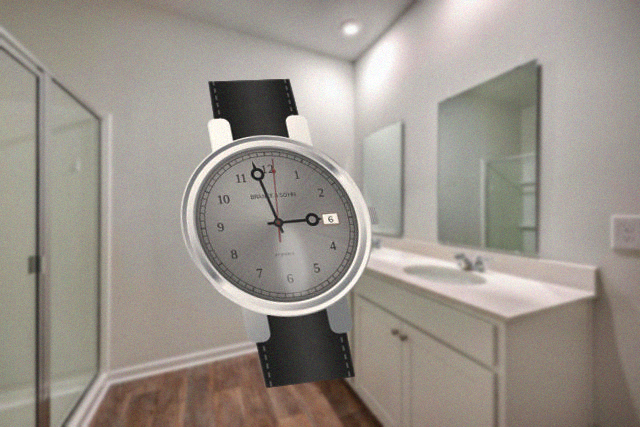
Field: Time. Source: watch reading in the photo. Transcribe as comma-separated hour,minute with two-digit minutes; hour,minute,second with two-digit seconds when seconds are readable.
2,58,01
